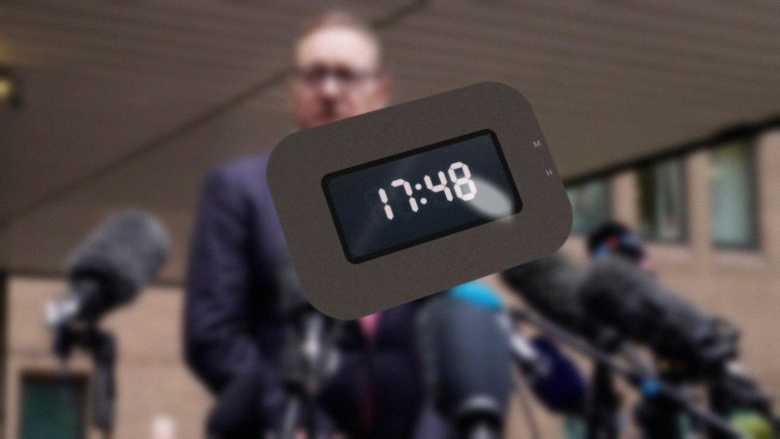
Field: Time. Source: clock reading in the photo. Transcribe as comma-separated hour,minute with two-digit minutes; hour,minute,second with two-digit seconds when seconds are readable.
17,48
